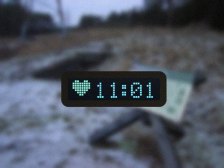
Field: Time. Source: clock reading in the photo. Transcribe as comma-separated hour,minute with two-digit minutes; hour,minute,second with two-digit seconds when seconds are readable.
11,01
